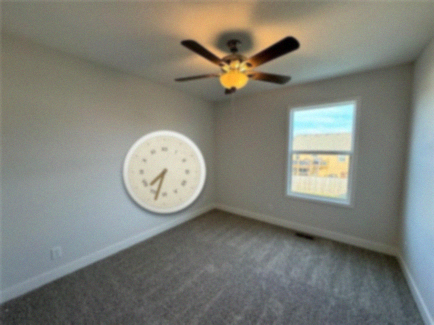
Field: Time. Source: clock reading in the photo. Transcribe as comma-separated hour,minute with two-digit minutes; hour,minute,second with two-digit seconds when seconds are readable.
7,33
